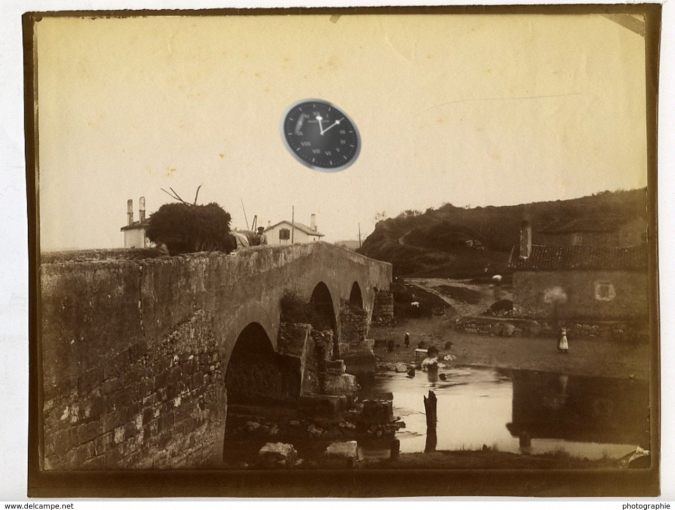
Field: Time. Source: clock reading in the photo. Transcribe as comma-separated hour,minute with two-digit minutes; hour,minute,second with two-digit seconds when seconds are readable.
12,10
